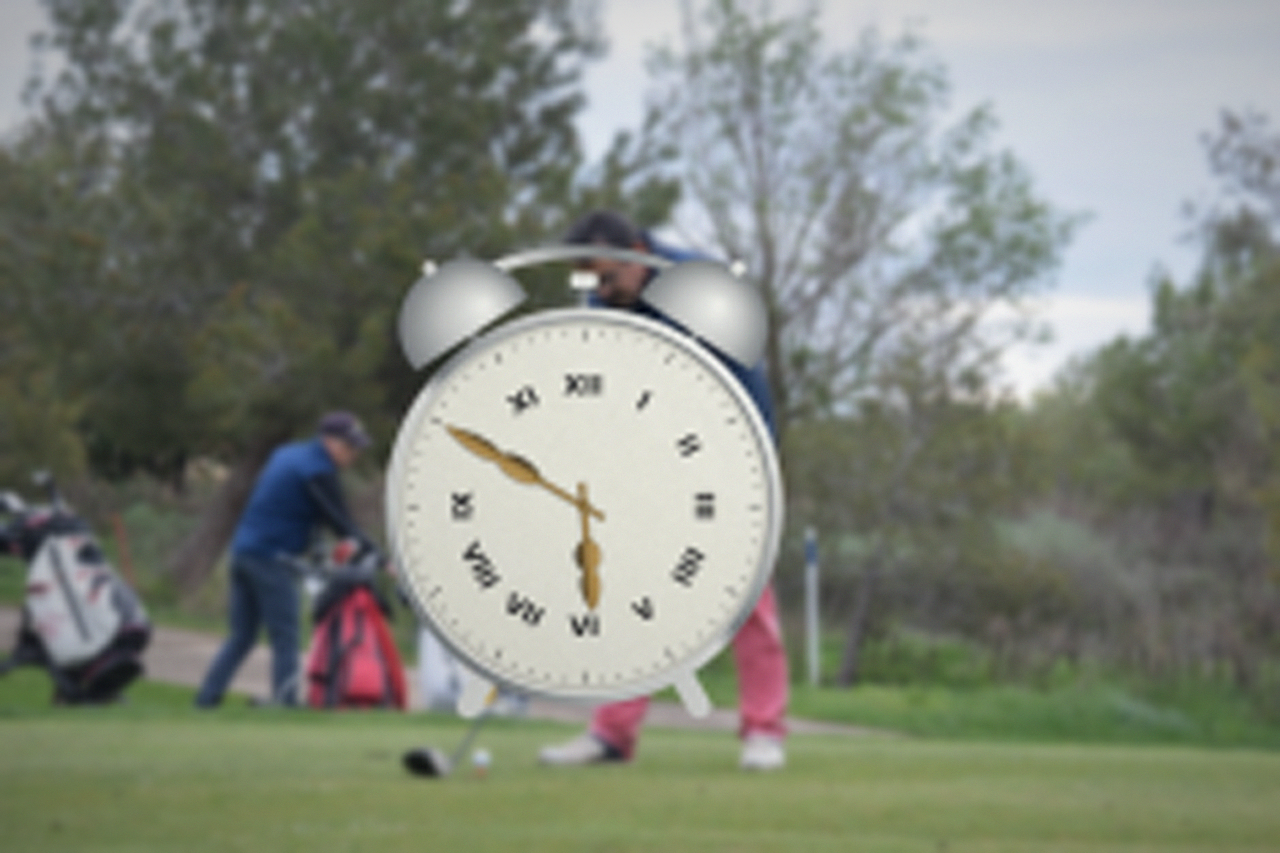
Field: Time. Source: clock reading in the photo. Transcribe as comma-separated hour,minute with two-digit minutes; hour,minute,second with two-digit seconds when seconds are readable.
5,50
